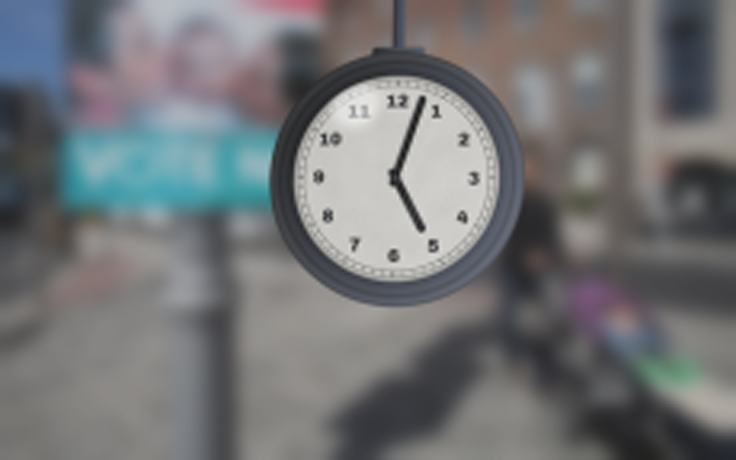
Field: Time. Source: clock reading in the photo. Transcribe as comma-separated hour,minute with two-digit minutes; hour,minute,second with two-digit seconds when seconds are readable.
5,03
